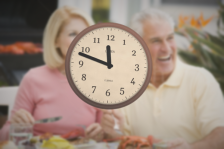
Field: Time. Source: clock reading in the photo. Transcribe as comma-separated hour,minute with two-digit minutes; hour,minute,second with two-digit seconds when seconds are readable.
11,48
